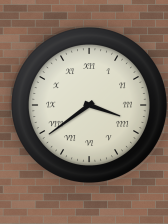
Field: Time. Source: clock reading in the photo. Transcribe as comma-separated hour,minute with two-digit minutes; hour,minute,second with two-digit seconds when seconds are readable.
3,39
